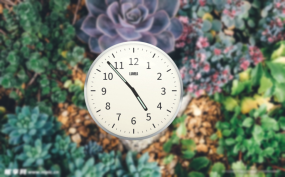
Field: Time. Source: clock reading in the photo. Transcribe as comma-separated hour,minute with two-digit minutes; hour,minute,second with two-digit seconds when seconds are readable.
4,53
